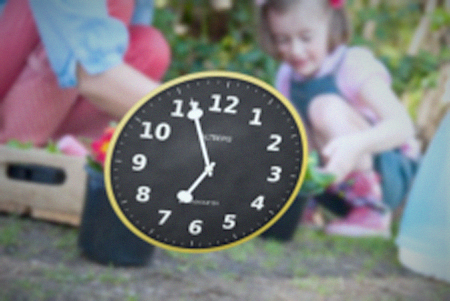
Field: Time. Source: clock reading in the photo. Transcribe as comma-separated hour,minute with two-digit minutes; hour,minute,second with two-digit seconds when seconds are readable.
6,56
